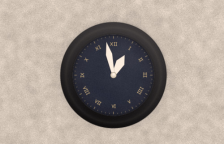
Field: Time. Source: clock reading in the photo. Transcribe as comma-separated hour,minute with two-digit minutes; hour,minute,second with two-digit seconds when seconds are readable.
12,58
